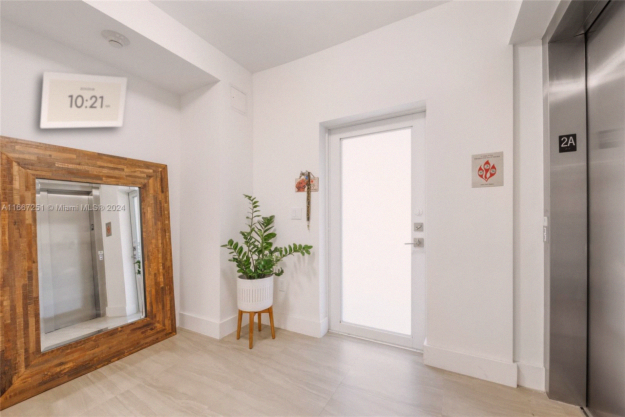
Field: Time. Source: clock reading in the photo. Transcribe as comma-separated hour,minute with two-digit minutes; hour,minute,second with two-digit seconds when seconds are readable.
10,21
